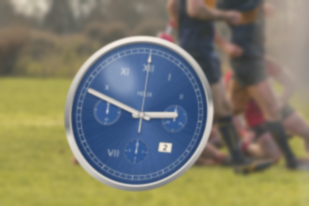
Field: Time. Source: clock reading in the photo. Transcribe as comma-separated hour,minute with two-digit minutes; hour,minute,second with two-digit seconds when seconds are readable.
2,48
